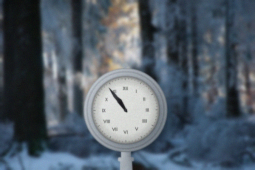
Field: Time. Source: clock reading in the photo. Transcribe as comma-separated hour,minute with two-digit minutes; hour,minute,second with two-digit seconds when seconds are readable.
10,54
